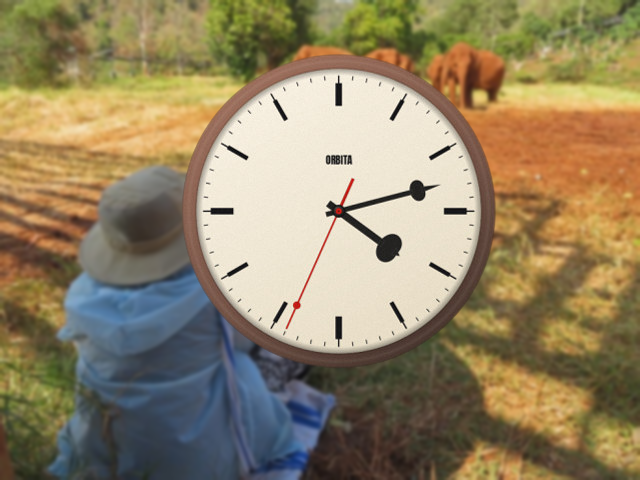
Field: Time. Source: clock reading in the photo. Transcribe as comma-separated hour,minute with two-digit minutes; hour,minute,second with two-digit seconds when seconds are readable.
4,12,34
